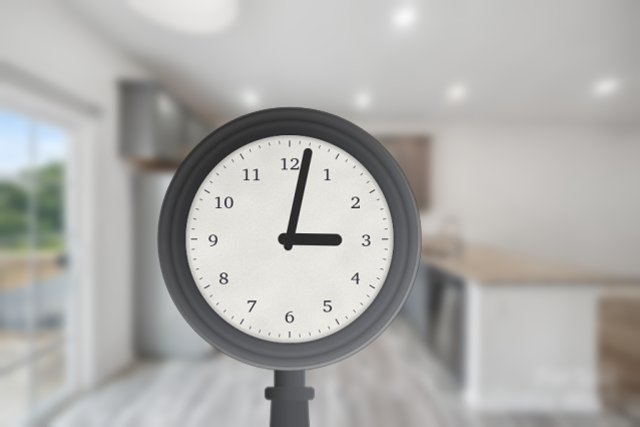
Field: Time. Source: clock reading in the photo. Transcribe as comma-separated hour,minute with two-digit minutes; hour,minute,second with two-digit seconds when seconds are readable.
3,02
